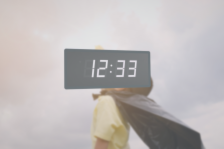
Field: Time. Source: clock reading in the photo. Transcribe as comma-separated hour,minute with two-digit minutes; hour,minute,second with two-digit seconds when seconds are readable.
12,33
